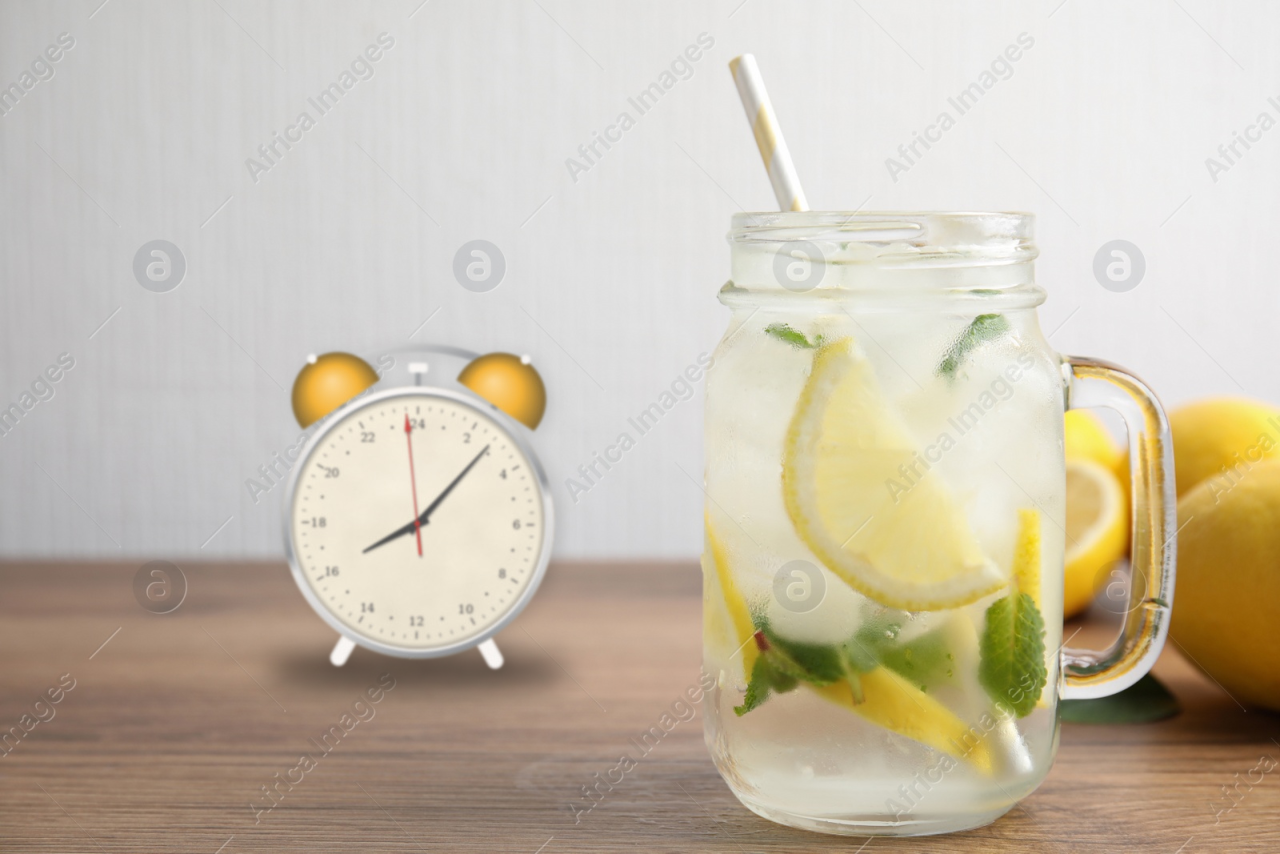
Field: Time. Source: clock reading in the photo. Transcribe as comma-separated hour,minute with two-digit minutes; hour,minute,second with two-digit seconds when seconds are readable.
16,06,59
